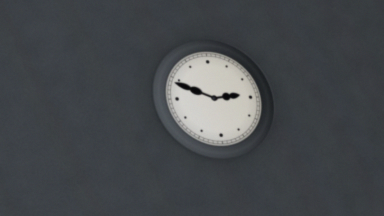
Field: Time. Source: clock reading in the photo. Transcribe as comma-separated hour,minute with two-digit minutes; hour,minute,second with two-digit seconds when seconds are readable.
2,49
